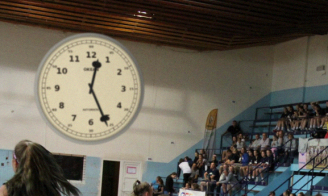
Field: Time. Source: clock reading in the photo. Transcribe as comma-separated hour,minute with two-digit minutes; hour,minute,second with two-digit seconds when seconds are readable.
12,26
